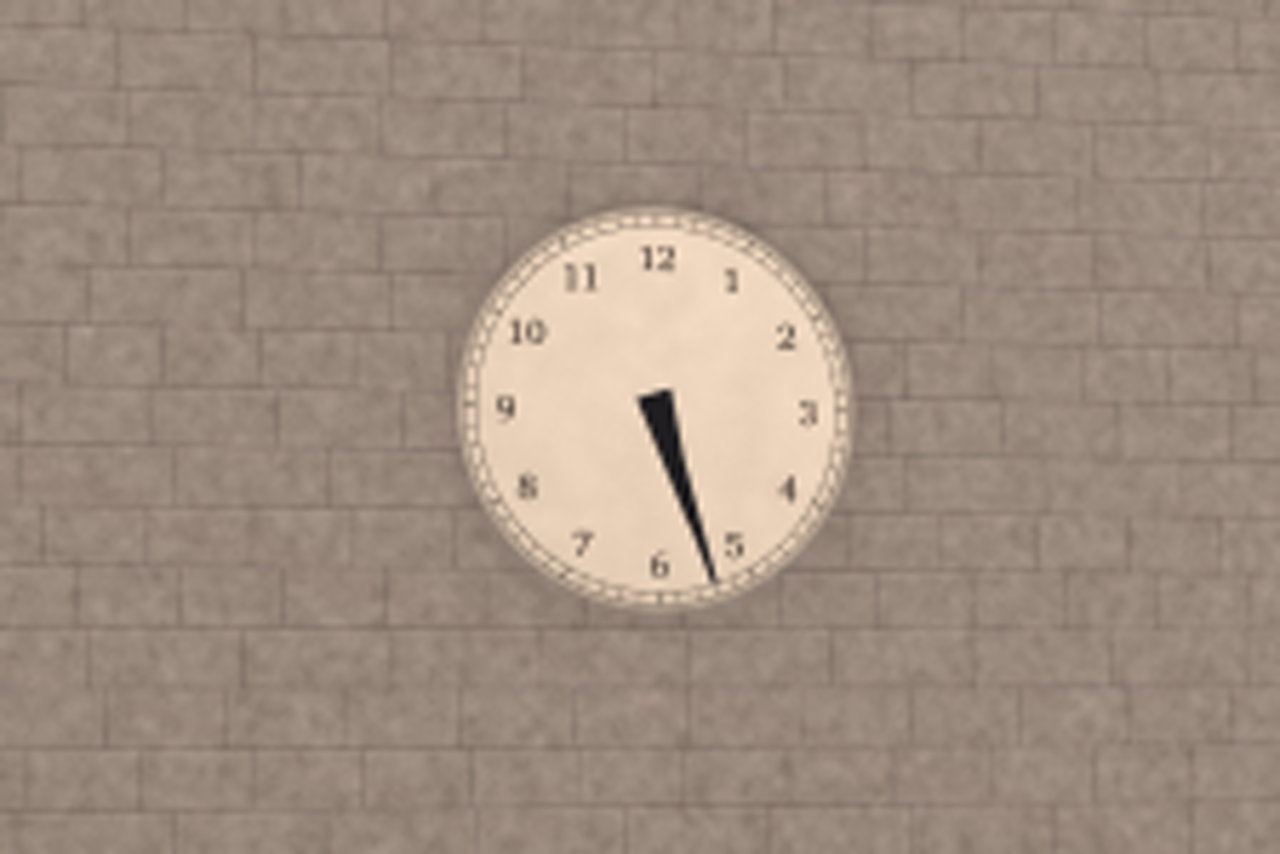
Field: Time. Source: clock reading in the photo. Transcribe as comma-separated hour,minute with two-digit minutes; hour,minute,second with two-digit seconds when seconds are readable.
5,27
